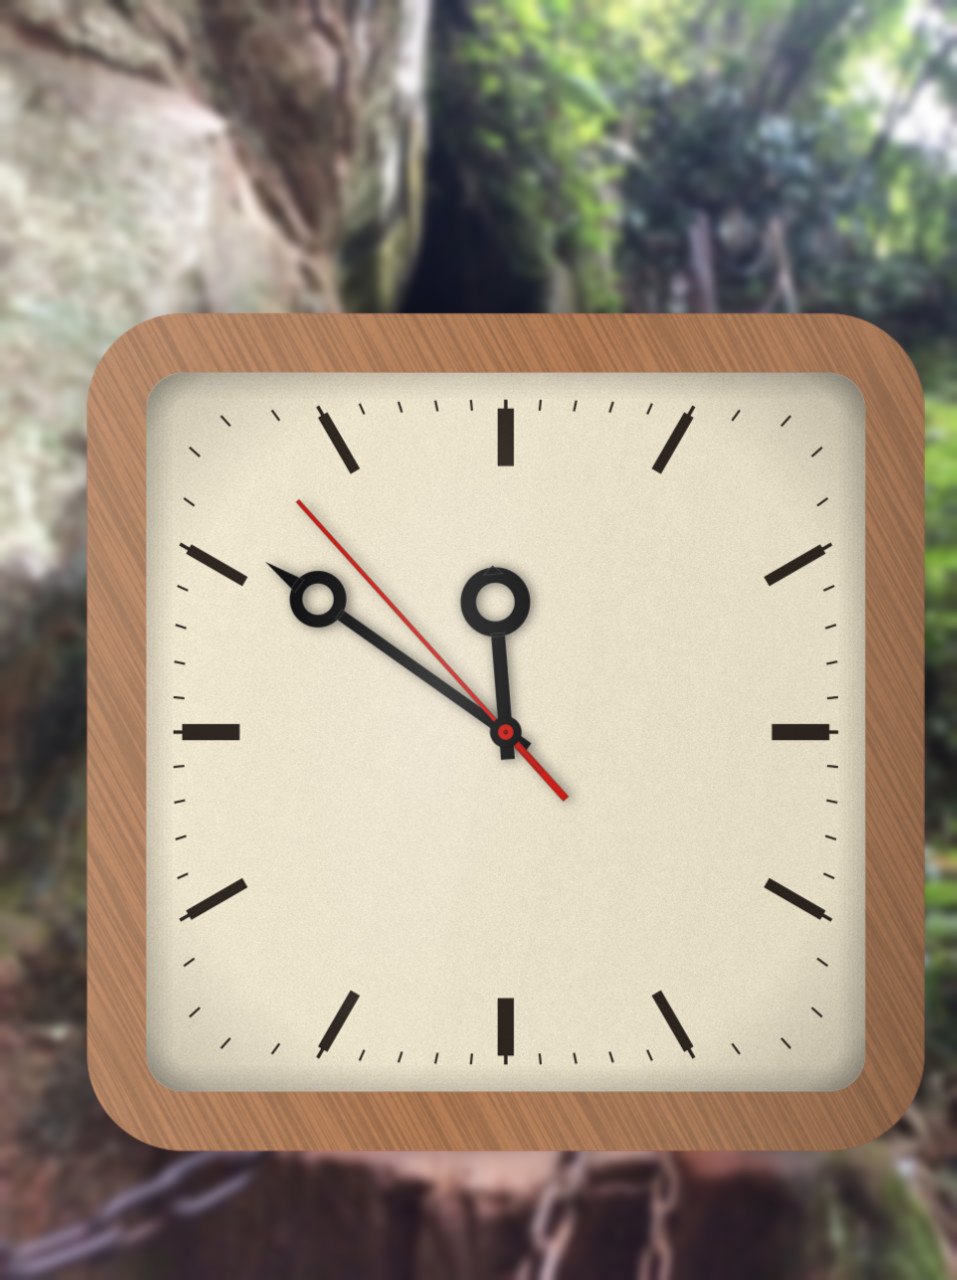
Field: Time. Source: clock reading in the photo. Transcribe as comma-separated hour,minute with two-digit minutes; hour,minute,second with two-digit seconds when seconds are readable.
11,50,53
